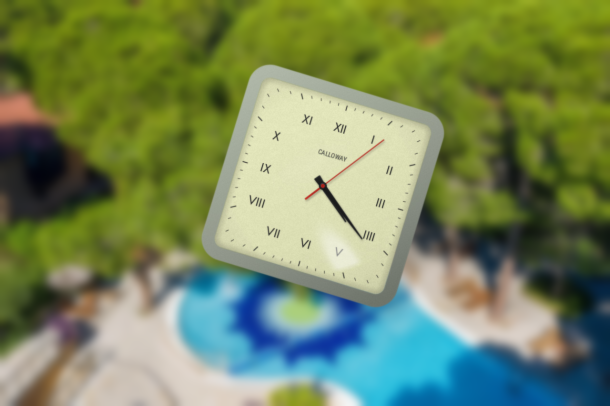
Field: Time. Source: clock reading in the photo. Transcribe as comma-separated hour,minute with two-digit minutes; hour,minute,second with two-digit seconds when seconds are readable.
4,21,06
